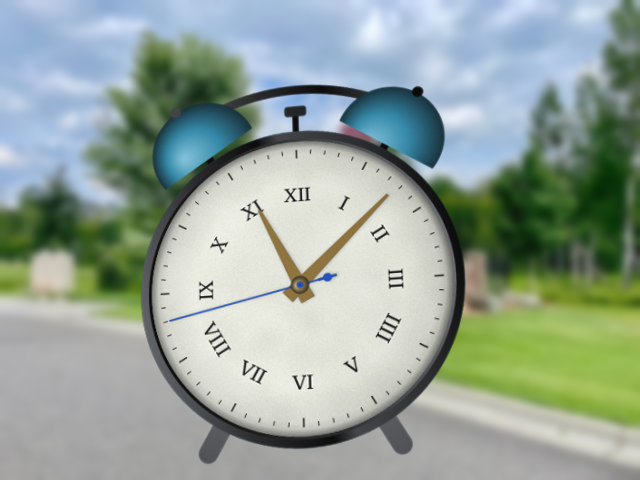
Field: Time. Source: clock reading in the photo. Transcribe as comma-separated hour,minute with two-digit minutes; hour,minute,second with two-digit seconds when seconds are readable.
11,07,43
